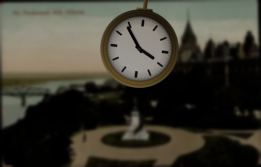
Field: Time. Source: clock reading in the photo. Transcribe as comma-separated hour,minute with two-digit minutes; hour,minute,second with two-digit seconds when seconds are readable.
3,54
